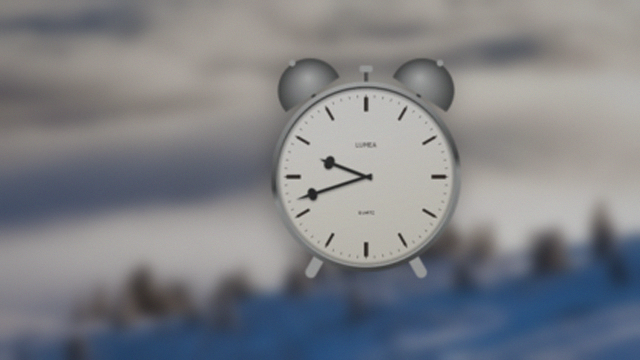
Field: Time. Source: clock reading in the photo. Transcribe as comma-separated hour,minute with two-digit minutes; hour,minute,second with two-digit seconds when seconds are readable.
9,42
